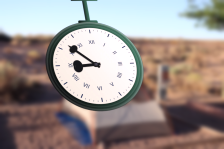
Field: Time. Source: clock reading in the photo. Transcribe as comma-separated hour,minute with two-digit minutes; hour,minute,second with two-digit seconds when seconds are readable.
8,52
